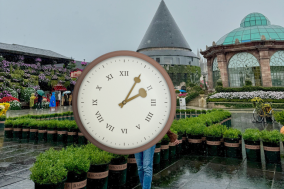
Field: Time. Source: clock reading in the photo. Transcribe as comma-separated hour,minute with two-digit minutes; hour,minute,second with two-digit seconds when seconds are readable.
2,05
